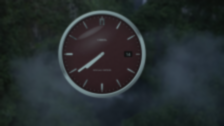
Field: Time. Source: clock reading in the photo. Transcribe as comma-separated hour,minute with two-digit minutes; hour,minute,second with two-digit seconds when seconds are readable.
7,39
